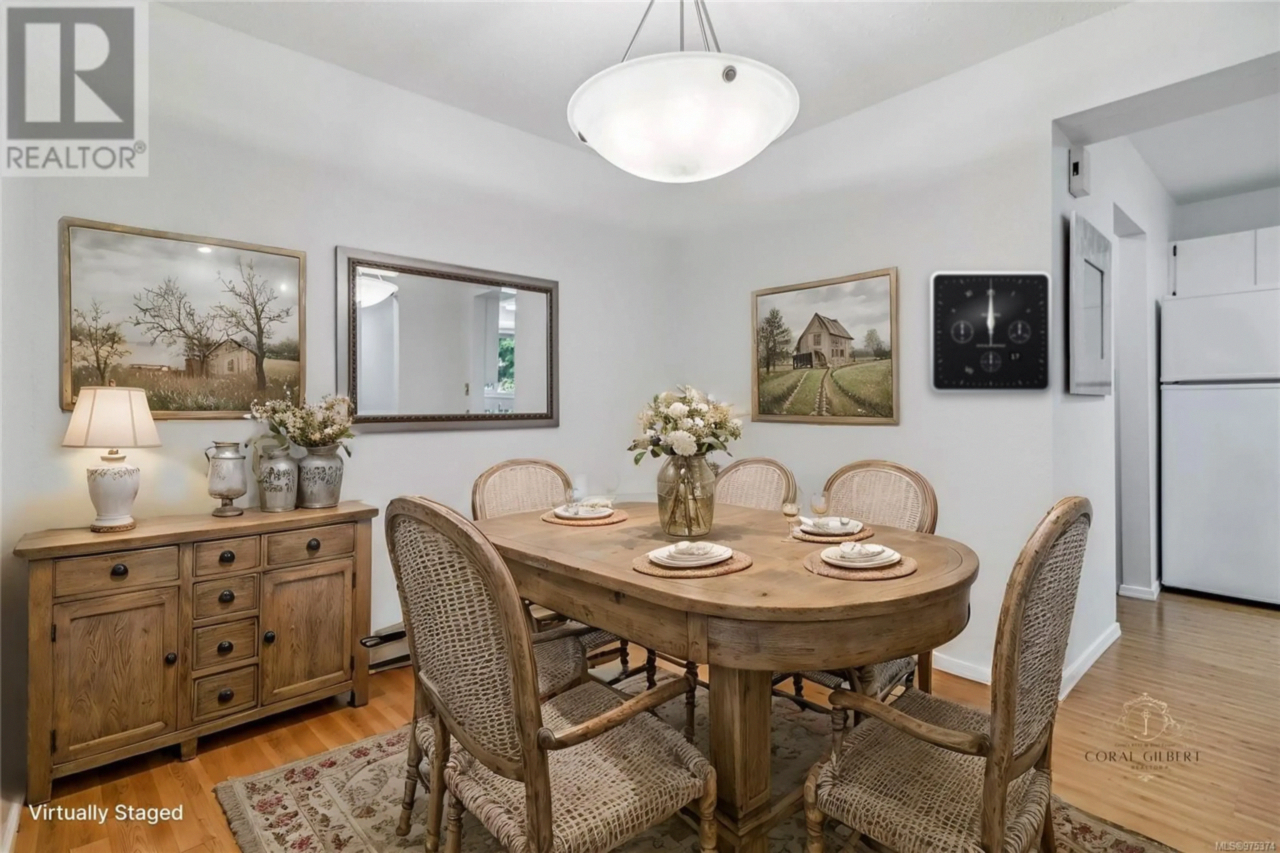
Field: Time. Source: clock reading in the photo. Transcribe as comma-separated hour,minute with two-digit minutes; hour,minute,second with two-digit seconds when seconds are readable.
12,00
